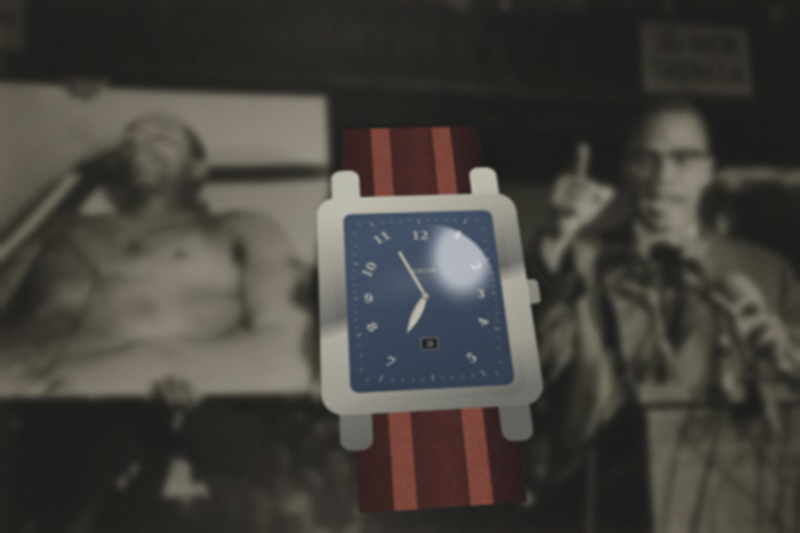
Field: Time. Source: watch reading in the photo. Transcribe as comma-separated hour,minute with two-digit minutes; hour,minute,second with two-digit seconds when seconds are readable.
6,56
